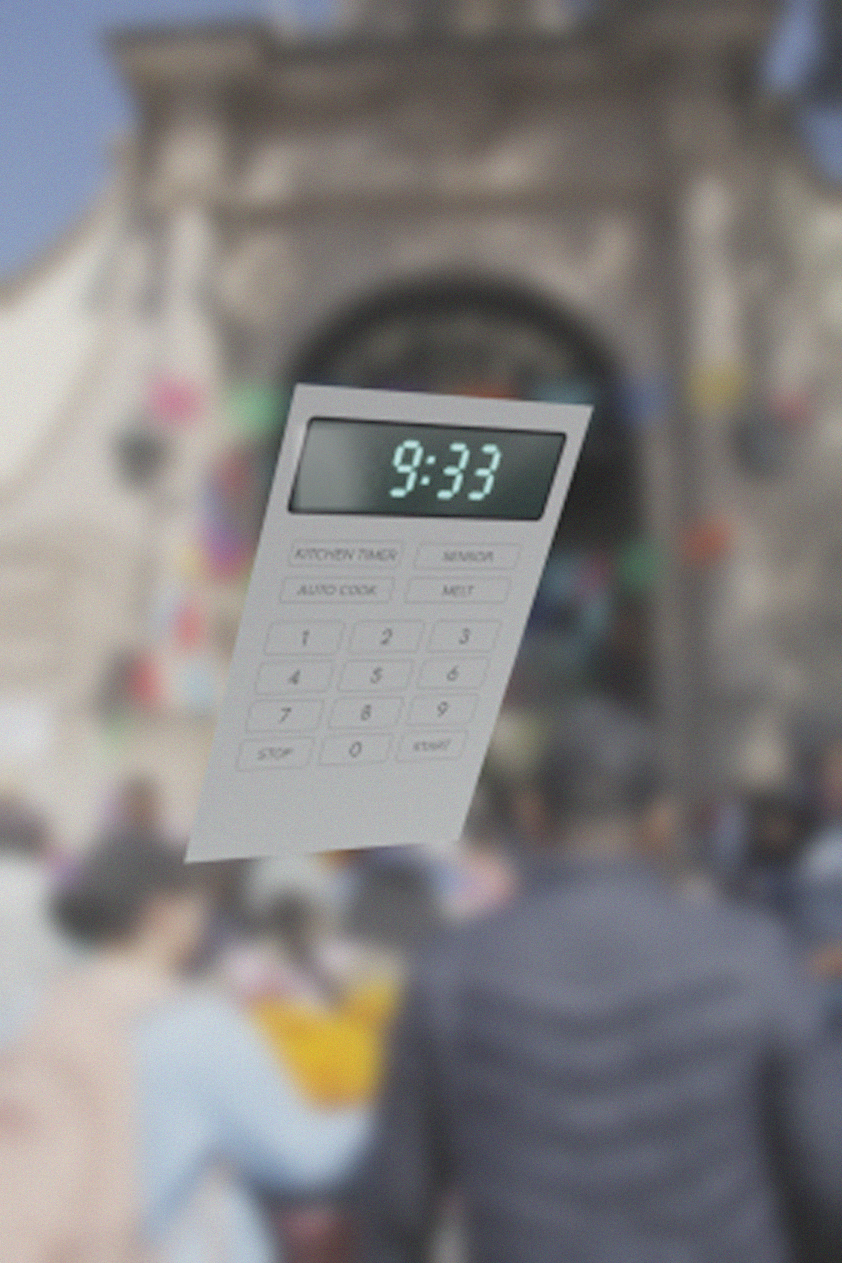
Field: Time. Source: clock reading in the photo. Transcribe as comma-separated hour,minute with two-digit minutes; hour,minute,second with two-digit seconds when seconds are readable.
9,33
